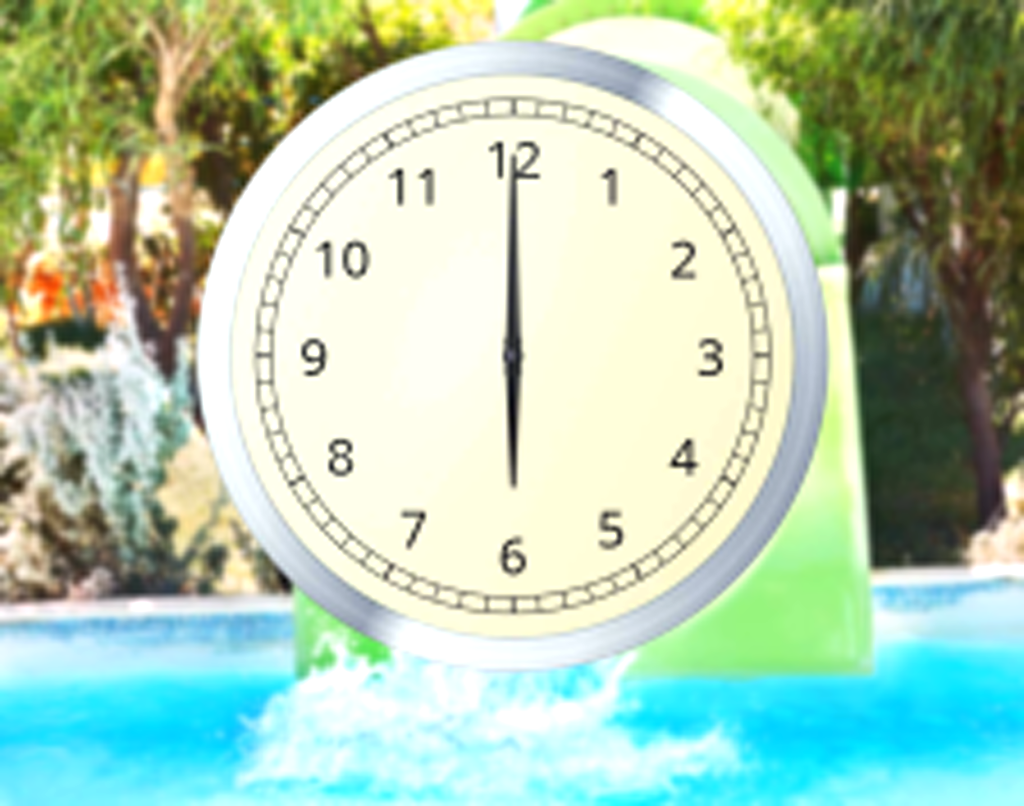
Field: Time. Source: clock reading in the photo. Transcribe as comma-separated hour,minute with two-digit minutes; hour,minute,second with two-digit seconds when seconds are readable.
6,00
